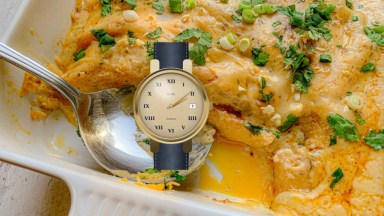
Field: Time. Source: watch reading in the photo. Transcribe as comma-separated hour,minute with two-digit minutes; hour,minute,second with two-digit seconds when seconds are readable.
2,09
